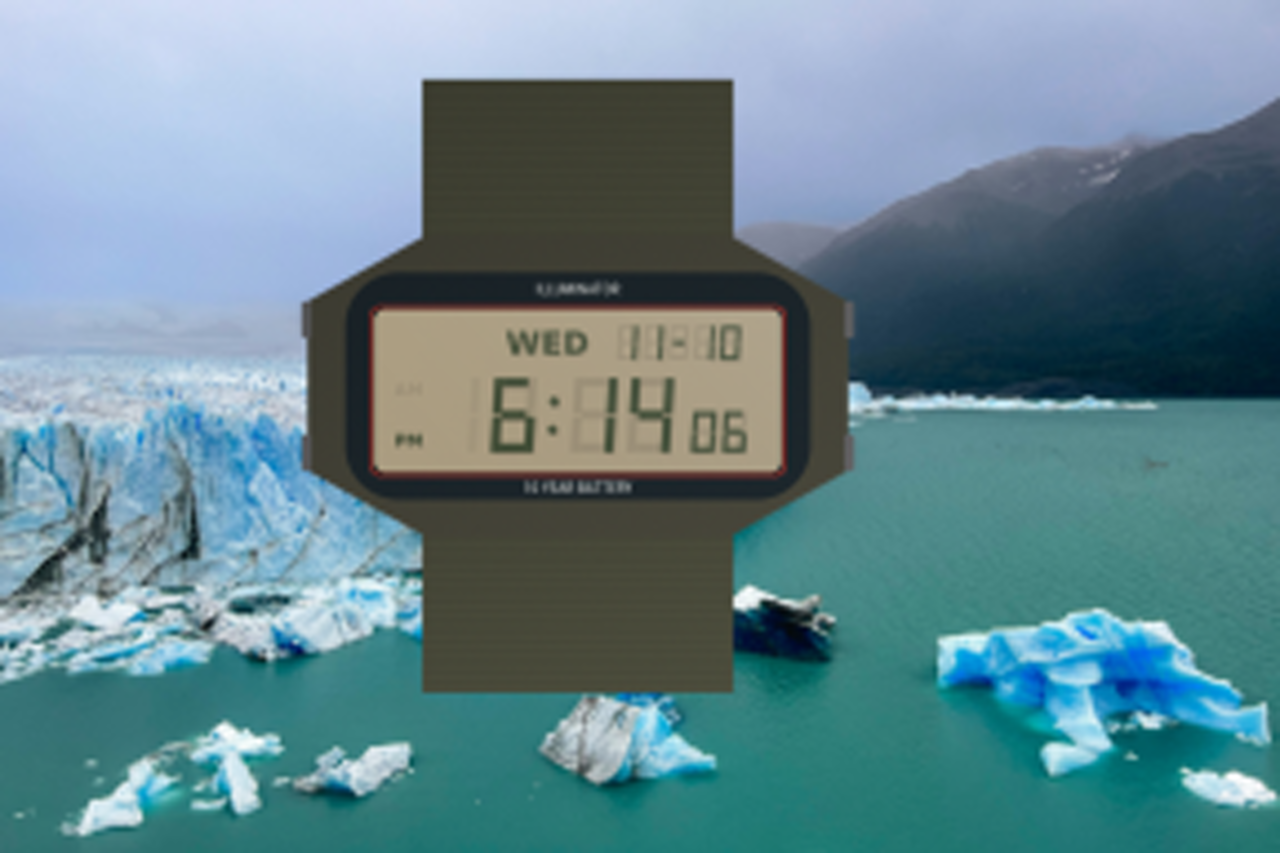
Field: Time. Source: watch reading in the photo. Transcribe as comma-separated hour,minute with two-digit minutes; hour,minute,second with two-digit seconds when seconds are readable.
6,14,06
